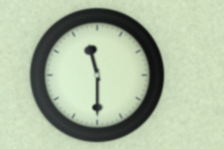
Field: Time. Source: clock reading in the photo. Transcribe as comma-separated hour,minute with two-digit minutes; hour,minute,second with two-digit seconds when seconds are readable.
11,30
